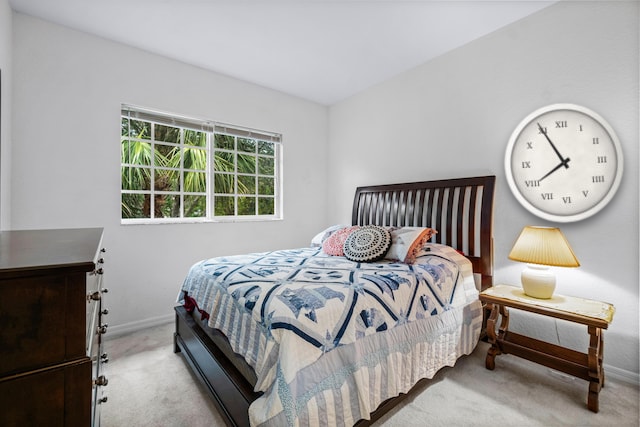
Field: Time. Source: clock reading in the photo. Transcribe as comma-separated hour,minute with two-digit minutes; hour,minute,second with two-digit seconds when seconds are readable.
7,55
